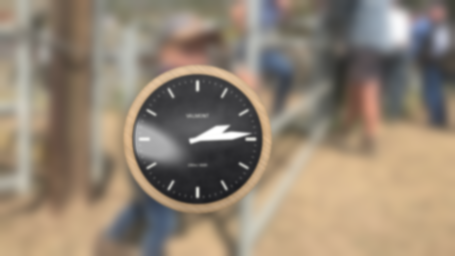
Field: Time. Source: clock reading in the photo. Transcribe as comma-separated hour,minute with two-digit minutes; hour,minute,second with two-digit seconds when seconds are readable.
2,14
